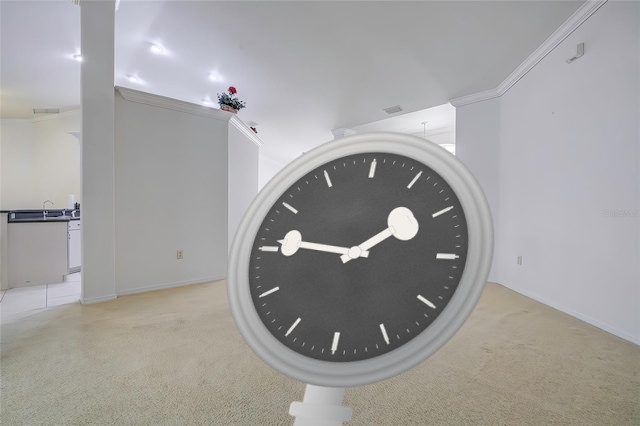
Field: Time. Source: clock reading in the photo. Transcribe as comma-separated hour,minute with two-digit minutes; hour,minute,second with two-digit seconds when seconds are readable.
1,46
